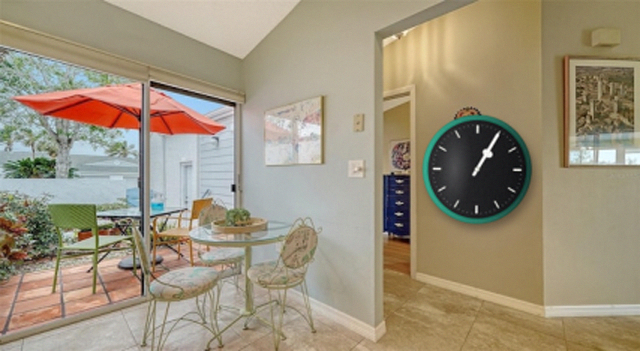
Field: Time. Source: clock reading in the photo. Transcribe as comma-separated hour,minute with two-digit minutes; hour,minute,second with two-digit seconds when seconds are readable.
1,05
